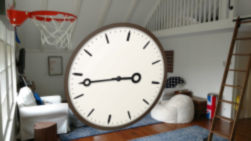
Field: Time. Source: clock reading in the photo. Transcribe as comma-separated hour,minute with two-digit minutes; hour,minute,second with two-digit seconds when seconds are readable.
2,43
